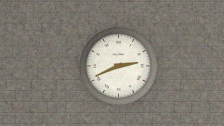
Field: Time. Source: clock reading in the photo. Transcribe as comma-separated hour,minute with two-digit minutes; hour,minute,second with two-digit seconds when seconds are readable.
2,41
